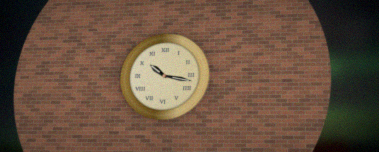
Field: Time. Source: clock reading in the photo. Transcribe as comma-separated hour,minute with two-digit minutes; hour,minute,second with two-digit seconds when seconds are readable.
10,17
